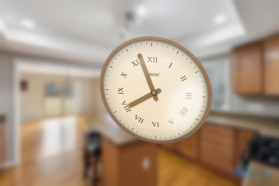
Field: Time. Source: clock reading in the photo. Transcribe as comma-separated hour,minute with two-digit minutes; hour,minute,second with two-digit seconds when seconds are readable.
7,57
